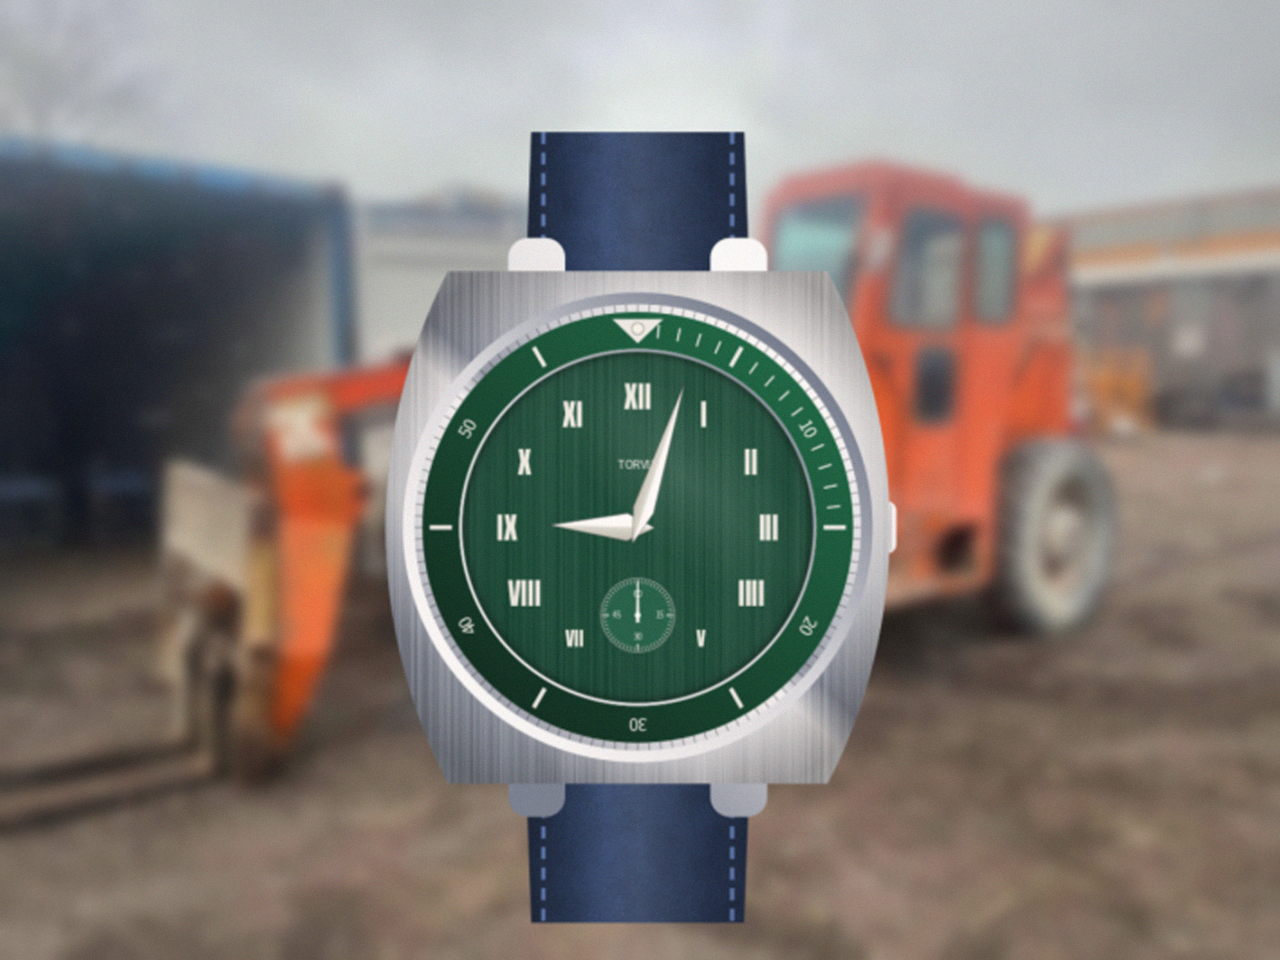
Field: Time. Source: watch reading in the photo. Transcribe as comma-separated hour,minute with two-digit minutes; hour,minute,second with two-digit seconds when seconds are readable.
9,03
